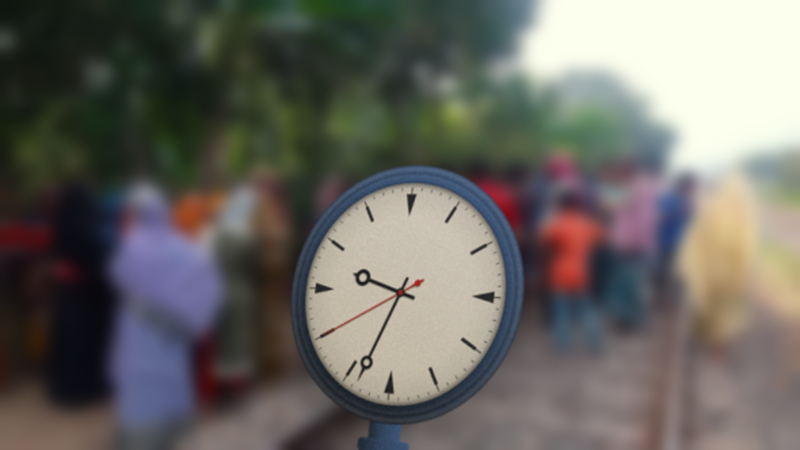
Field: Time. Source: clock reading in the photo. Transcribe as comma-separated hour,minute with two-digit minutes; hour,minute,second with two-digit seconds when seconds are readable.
9,33,40
